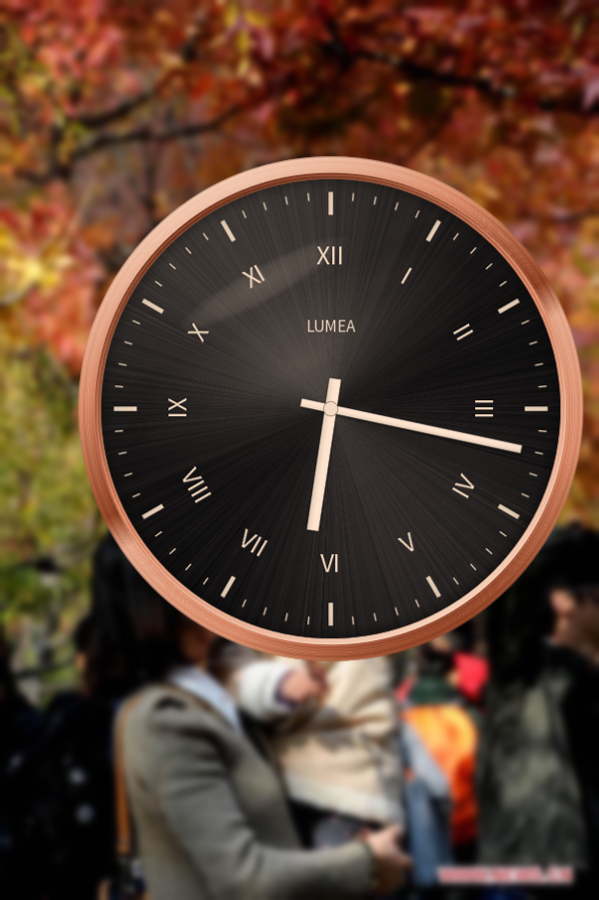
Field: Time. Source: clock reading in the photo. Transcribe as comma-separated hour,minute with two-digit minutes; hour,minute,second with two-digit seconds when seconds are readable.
6,17
